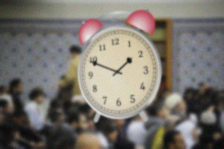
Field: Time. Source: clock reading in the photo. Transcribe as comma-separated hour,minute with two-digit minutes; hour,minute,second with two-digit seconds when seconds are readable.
1,49
